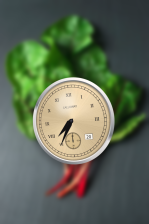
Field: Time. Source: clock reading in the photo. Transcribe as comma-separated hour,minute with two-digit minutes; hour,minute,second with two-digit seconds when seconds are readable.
7,35
